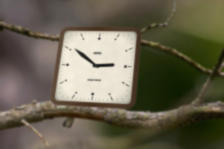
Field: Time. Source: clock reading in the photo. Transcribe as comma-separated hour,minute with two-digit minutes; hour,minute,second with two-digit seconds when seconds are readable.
2,51
